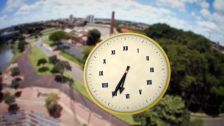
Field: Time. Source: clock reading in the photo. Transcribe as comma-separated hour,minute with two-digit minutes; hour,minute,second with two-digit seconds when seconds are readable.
6,35
